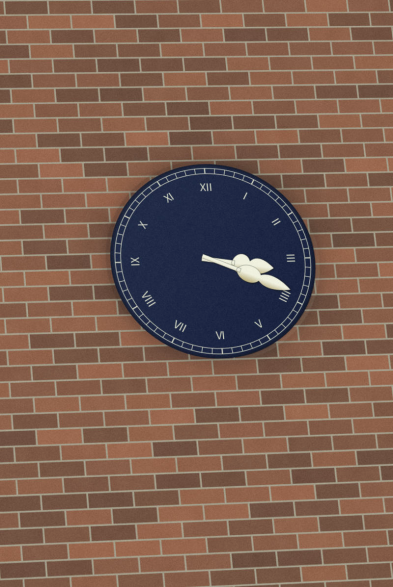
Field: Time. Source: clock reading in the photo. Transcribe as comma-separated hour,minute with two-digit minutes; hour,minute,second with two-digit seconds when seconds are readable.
3,19
